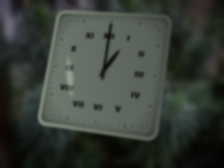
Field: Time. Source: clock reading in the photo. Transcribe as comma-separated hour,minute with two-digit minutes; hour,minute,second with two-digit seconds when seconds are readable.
1,00
